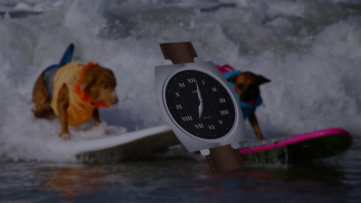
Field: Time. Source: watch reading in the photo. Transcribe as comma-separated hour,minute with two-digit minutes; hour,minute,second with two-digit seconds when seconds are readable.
7,02
